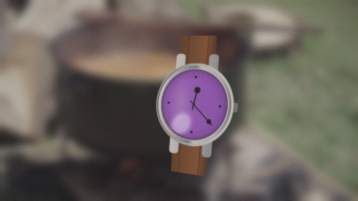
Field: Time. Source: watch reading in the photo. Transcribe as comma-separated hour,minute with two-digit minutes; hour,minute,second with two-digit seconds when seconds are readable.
12,22
